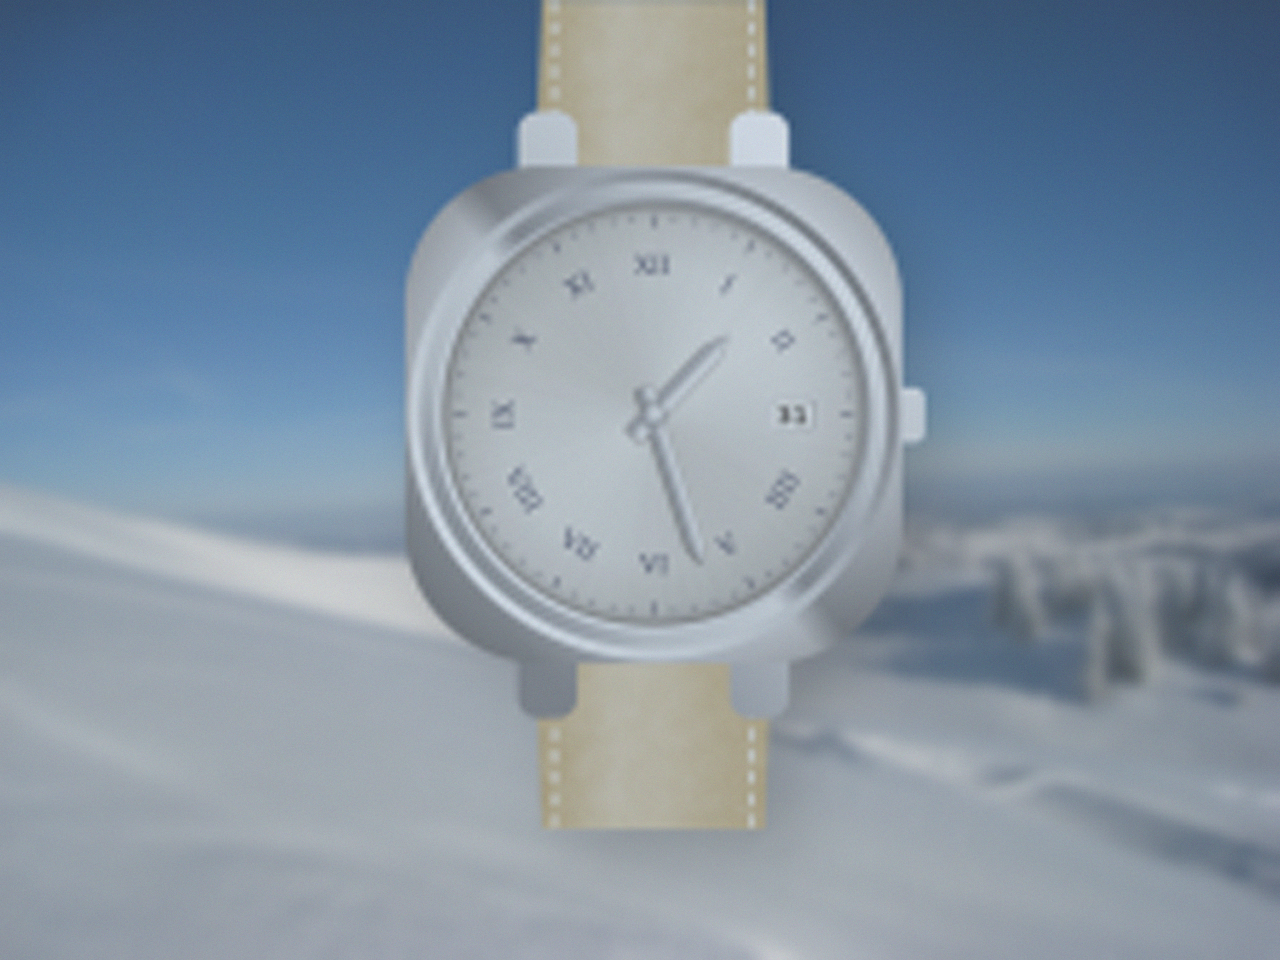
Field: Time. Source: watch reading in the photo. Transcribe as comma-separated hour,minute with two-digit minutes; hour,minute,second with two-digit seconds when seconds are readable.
1,27
